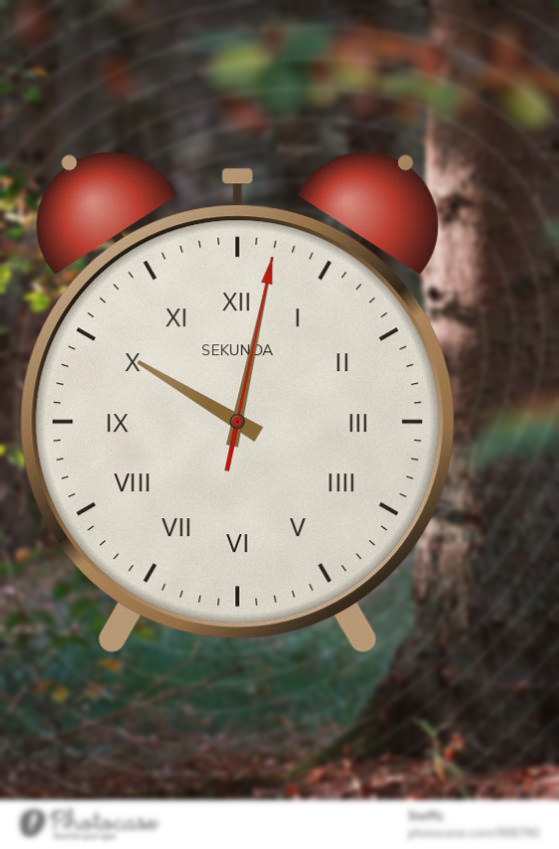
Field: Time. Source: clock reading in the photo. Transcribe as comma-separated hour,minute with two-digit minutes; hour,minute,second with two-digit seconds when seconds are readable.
10,02,02
